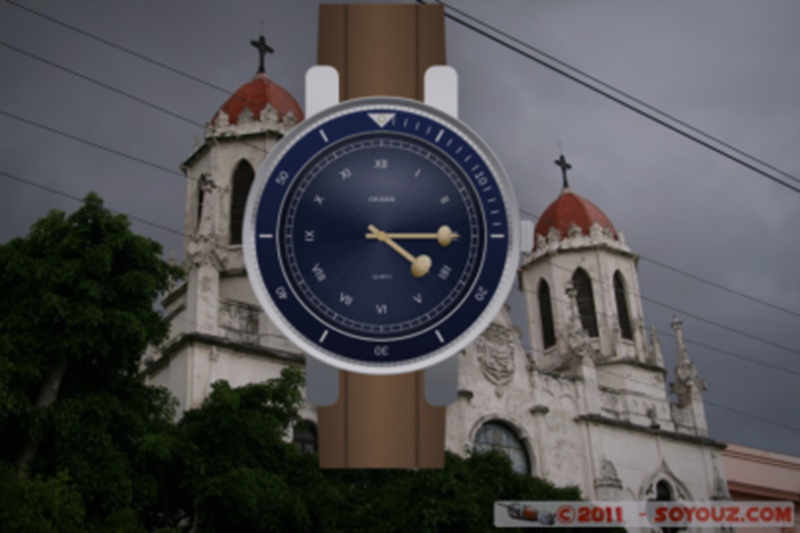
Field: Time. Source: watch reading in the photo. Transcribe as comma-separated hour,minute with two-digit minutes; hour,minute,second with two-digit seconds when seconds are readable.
4,15
